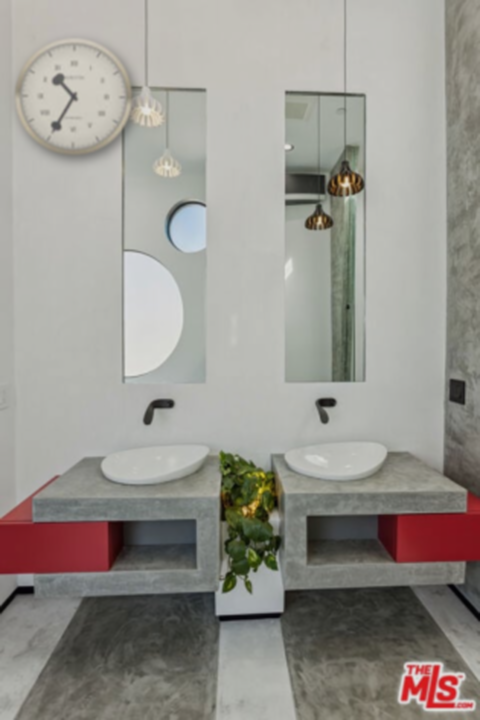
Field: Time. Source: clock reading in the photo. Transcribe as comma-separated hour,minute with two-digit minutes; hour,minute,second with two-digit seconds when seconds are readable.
10,35
